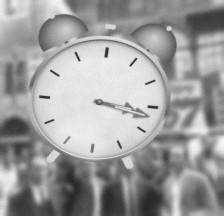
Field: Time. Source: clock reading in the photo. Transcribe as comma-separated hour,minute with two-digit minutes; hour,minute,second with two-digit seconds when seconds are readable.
3,17
